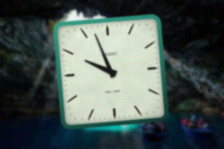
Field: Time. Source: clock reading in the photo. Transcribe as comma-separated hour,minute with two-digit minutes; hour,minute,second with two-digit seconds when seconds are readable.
9,57
